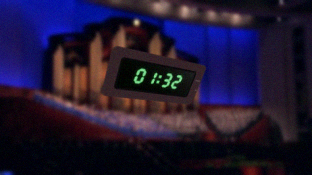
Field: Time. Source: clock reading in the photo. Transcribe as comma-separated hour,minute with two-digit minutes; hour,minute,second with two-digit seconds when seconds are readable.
1,32
